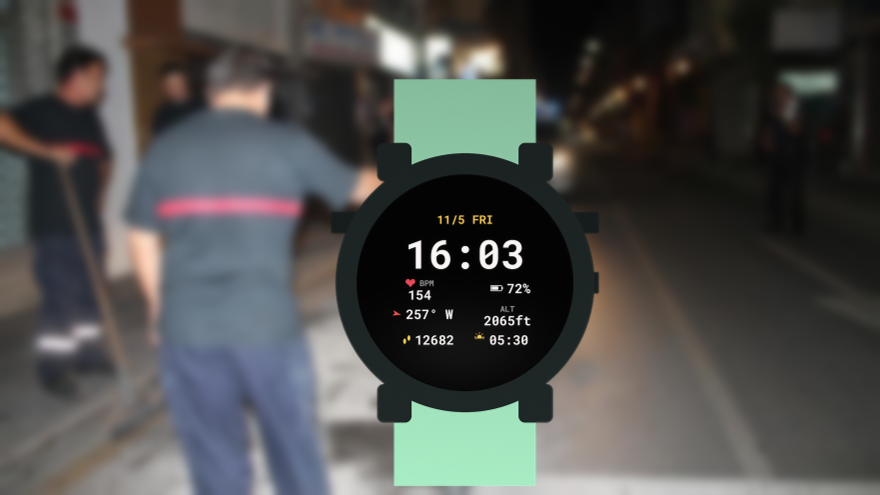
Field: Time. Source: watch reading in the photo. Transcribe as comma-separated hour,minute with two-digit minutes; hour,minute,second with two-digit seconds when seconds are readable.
16,03
